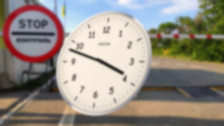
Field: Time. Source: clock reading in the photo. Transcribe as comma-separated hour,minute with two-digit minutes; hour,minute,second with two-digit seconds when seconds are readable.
3,48
